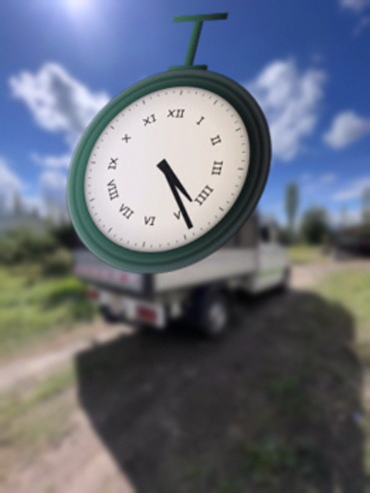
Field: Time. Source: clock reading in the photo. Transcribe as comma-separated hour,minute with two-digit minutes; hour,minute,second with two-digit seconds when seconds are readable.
4,24
